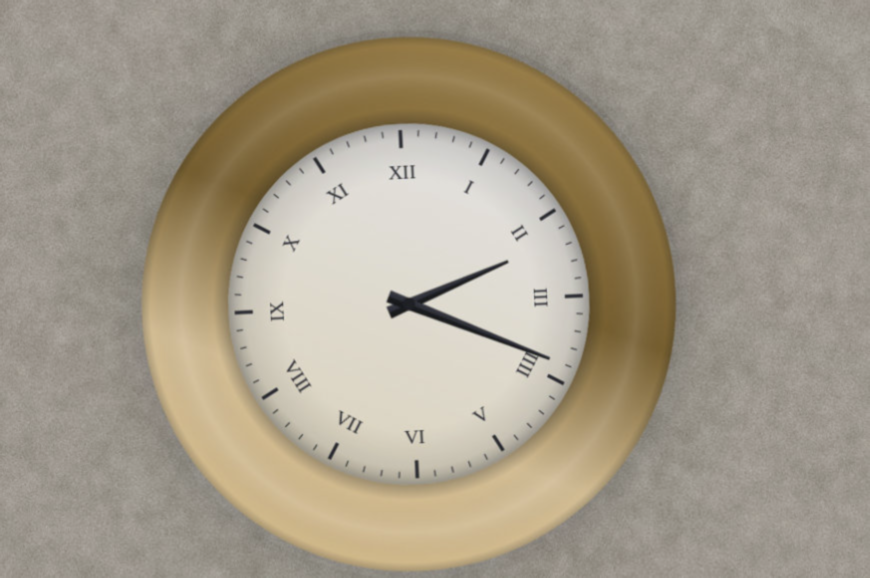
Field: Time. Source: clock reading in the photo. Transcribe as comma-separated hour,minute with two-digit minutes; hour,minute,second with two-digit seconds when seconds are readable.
2,19
